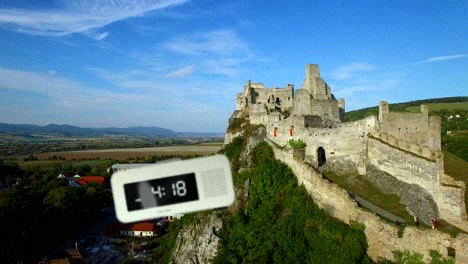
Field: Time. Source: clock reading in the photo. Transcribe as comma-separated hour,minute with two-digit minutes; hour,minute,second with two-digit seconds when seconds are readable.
4,18
